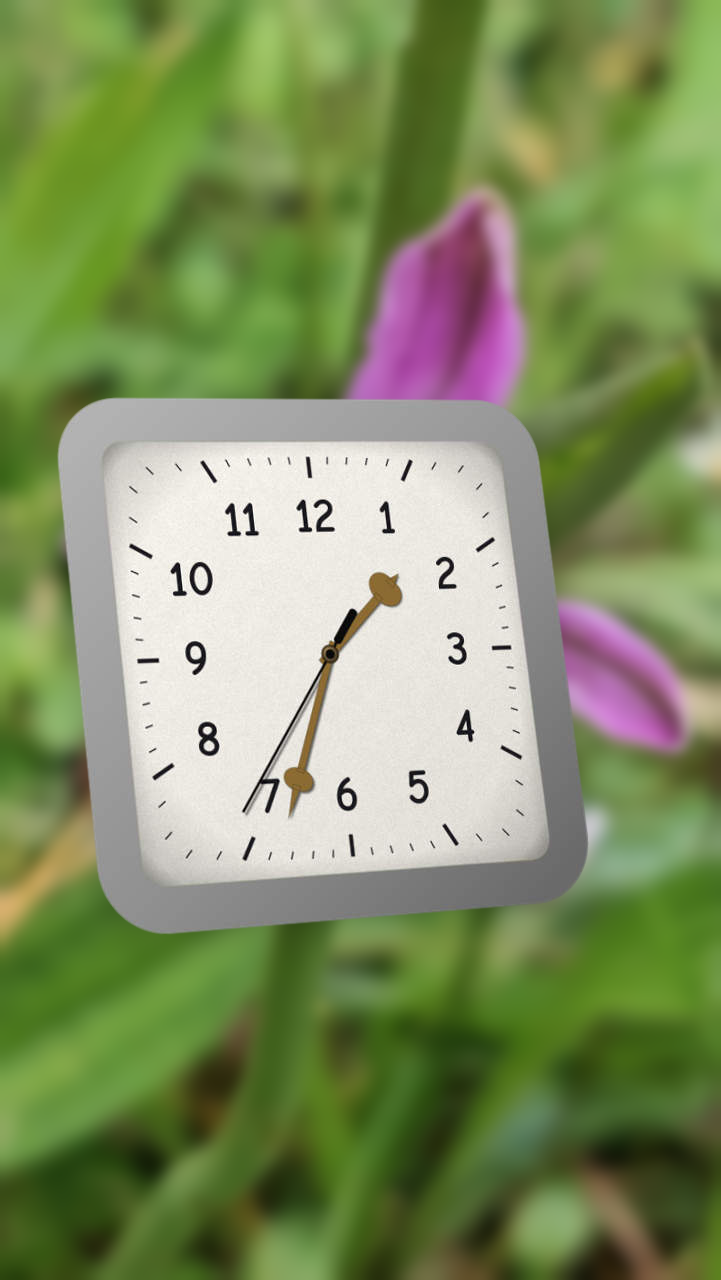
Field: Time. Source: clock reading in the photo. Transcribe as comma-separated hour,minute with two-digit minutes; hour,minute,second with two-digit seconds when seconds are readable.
1,33,36
